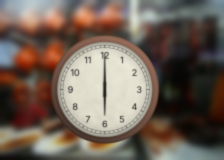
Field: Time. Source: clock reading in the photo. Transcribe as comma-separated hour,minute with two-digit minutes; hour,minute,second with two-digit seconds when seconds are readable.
6,00
